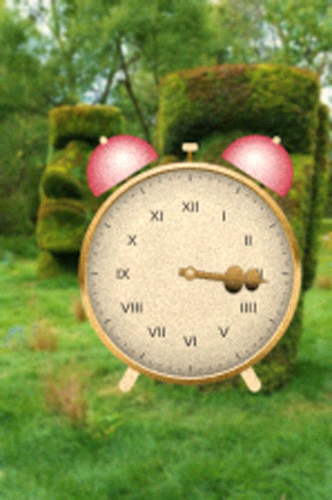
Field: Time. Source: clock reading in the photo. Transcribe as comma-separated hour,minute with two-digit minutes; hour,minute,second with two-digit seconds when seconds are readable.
3,16
